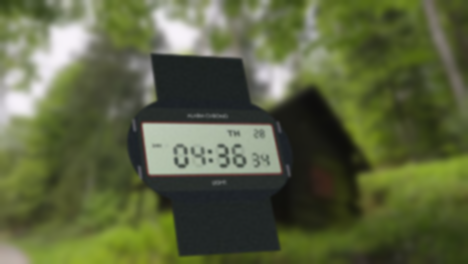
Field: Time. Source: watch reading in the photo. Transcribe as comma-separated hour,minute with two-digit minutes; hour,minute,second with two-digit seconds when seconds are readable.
4,36,34
